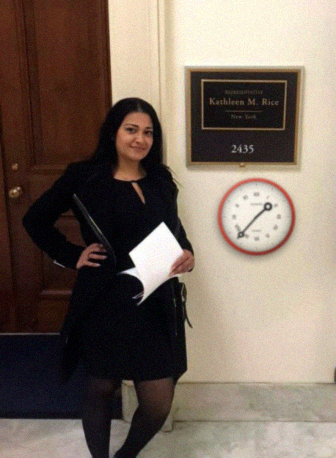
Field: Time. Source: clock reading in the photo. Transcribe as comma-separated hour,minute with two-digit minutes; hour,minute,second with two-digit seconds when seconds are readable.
1,37
